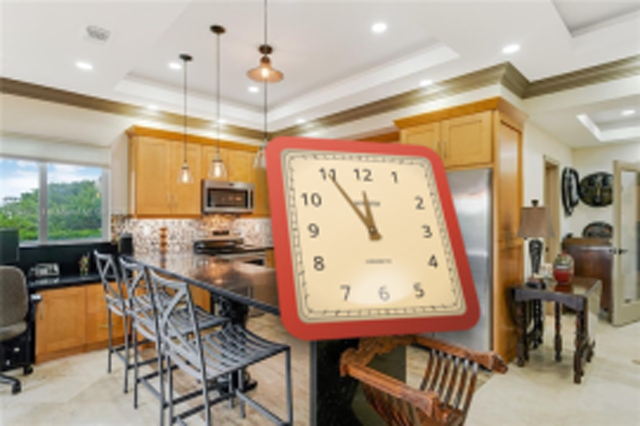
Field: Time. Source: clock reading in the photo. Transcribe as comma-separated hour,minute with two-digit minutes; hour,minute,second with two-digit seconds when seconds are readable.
11,55
